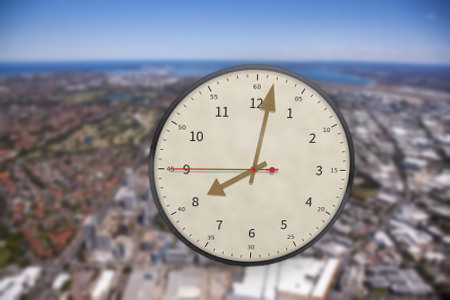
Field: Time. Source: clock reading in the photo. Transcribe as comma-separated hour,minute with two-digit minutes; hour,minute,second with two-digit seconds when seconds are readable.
8,01,45
